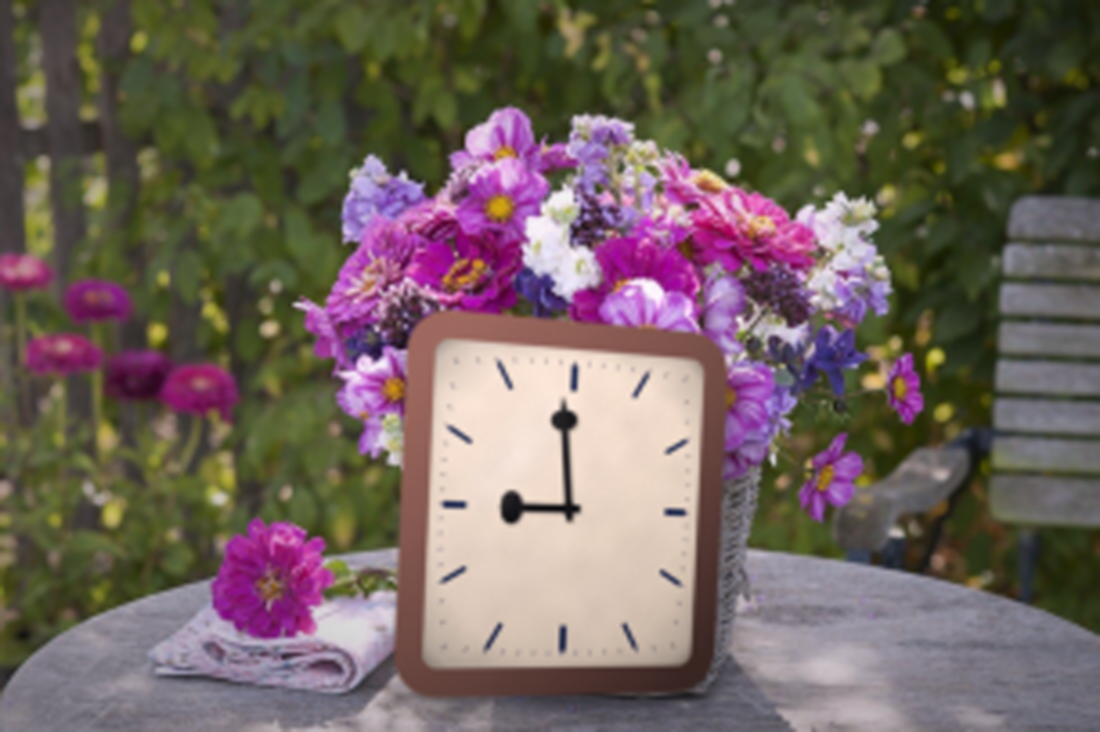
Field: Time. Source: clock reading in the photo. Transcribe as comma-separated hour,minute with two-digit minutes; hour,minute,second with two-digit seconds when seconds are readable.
8,59
